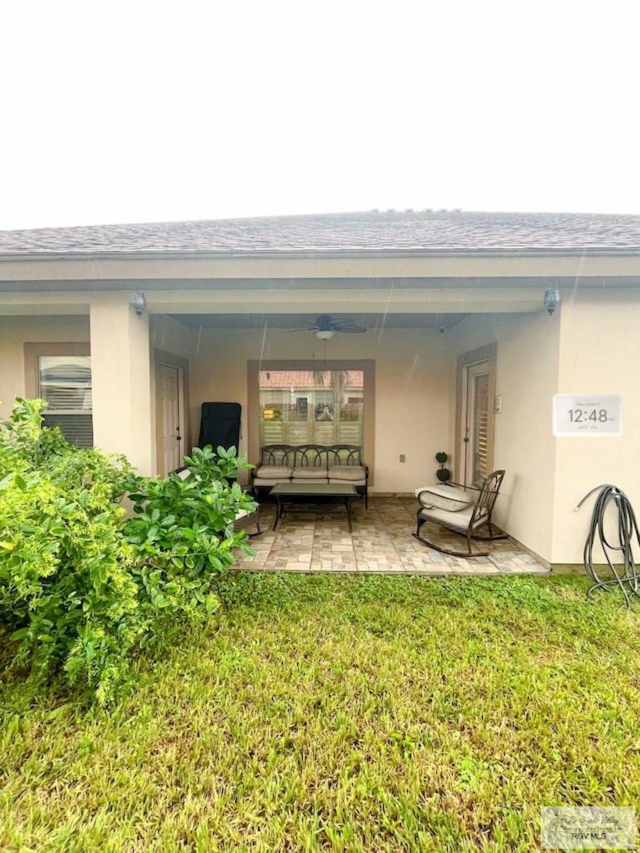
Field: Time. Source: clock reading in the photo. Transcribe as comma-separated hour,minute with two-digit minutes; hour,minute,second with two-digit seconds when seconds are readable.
12,48
